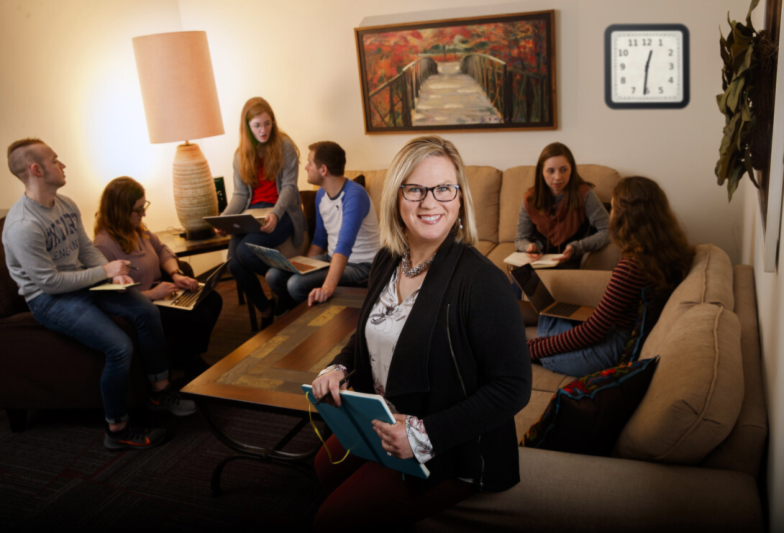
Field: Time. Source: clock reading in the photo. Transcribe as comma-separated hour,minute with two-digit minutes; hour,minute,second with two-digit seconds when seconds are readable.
12,31
